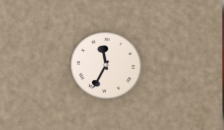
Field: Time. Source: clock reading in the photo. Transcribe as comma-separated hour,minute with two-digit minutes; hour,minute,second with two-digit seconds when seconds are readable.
11,34
